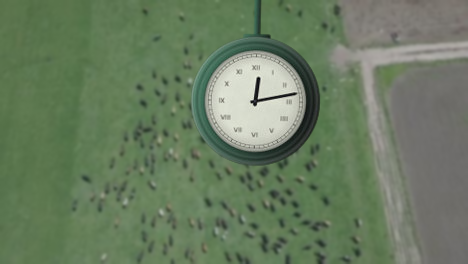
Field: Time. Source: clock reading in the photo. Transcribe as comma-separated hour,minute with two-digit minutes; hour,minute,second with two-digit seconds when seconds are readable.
12,13
